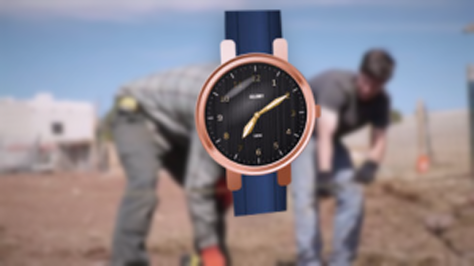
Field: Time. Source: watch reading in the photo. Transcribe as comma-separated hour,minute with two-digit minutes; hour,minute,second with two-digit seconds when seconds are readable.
7,10
